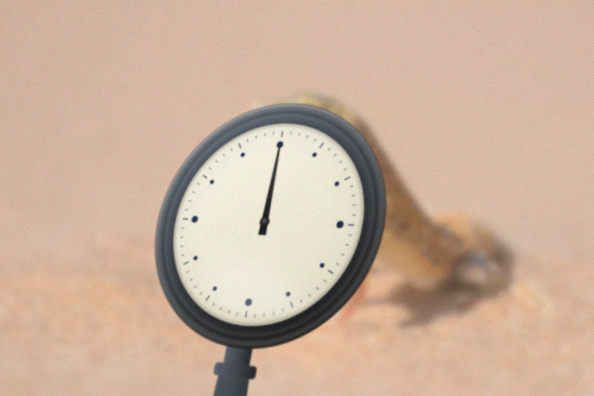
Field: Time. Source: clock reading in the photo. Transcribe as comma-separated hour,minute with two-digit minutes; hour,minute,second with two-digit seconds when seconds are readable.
12,00
